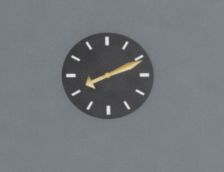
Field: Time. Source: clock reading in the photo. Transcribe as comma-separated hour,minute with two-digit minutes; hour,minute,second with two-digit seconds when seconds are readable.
8,11
